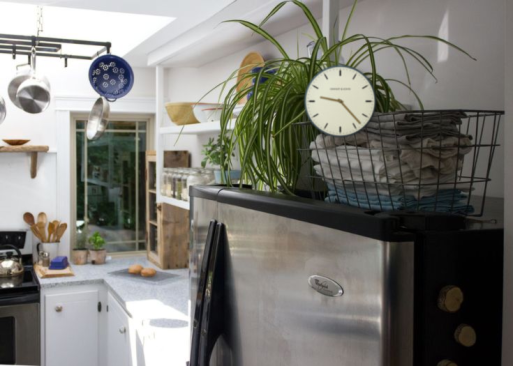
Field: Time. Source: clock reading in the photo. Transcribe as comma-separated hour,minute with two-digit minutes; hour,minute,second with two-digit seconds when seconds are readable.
9,23
